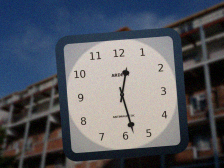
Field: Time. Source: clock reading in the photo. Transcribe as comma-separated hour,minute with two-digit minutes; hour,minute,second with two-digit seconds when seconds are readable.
12,28
